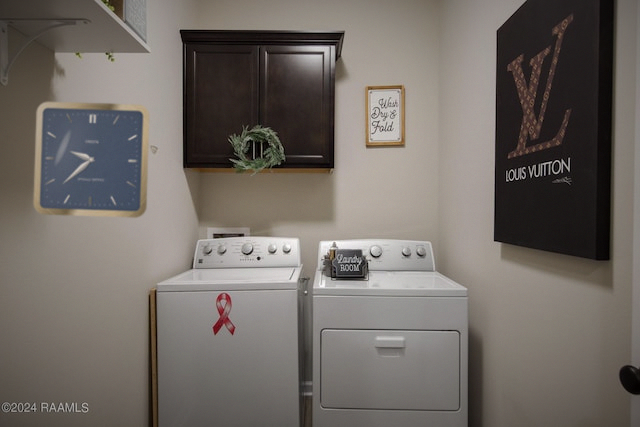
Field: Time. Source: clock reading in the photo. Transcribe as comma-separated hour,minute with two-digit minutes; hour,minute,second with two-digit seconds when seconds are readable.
9,38
